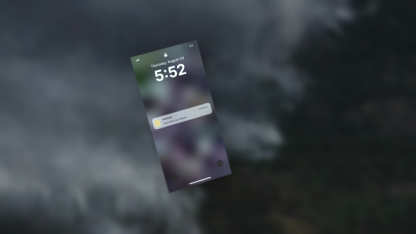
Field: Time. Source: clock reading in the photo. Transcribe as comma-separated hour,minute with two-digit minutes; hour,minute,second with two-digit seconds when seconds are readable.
5,52
